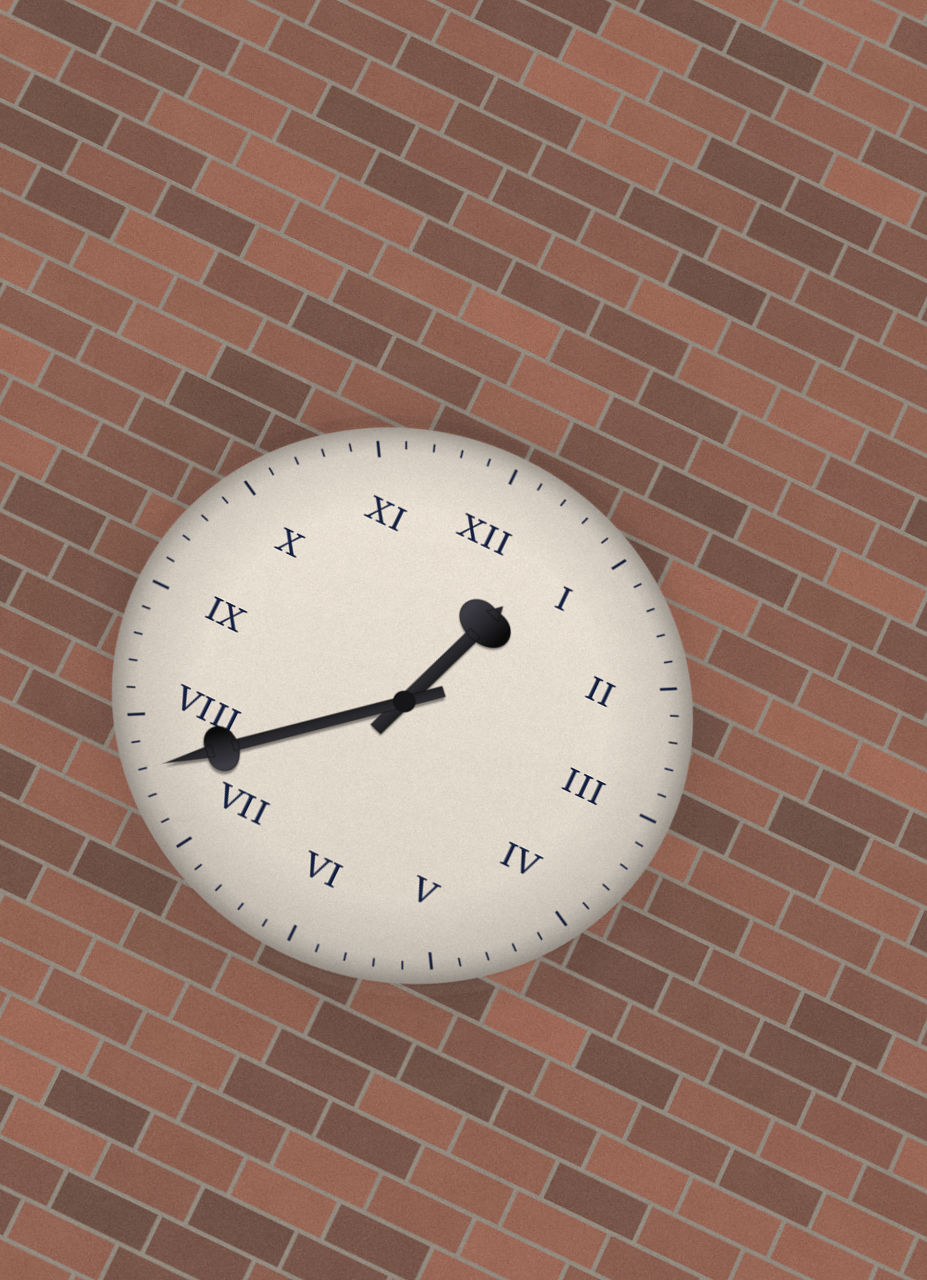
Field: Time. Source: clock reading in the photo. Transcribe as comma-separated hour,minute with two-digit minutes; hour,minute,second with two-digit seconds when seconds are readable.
12,38
